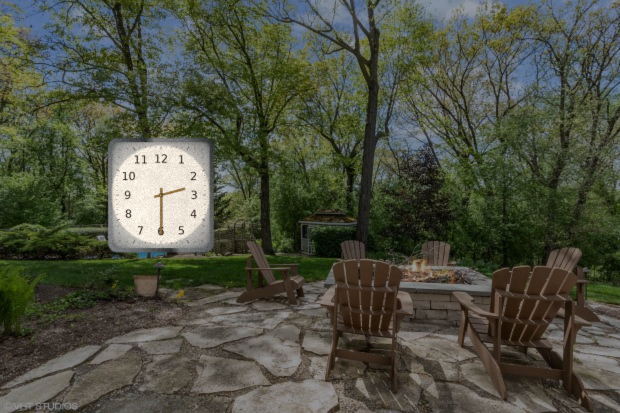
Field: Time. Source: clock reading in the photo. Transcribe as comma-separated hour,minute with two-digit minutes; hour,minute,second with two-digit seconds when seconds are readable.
2,30
